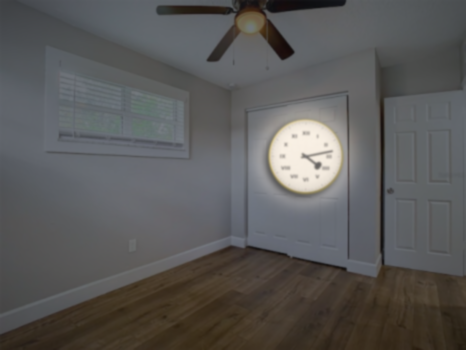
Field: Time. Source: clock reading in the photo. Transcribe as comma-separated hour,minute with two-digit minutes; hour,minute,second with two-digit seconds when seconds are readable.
4,13
